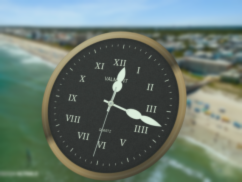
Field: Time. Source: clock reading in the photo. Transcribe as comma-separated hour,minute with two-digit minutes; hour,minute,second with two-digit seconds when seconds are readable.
12,17,31
